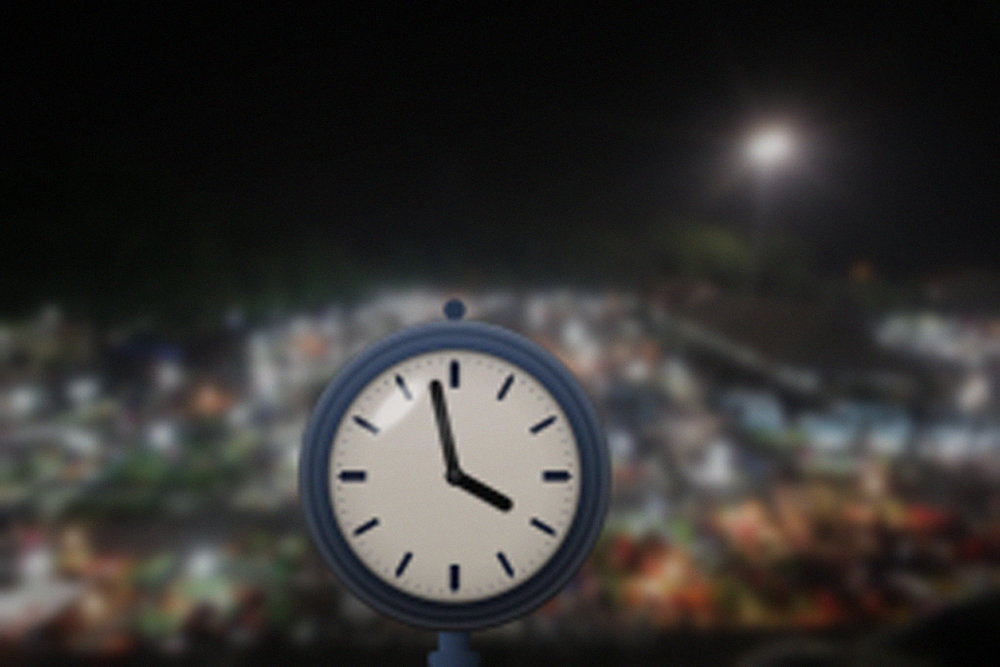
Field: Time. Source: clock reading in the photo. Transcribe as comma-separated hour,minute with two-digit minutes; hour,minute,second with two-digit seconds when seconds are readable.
3,58
